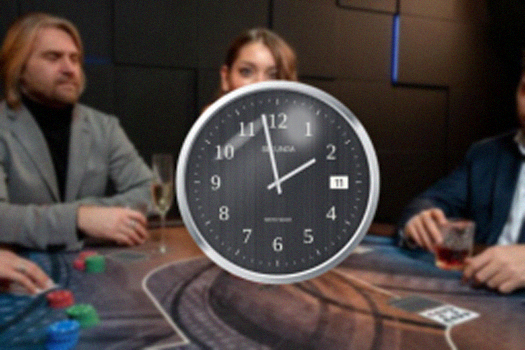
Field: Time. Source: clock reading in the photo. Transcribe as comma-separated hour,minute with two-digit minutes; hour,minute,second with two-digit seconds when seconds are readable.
1,58
